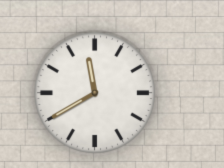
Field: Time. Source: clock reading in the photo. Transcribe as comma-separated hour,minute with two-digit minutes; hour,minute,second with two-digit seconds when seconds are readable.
11,40
